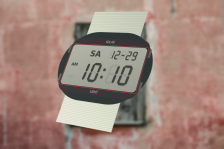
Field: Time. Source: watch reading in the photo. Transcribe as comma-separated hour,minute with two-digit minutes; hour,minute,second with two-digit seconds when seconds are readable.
10,10
